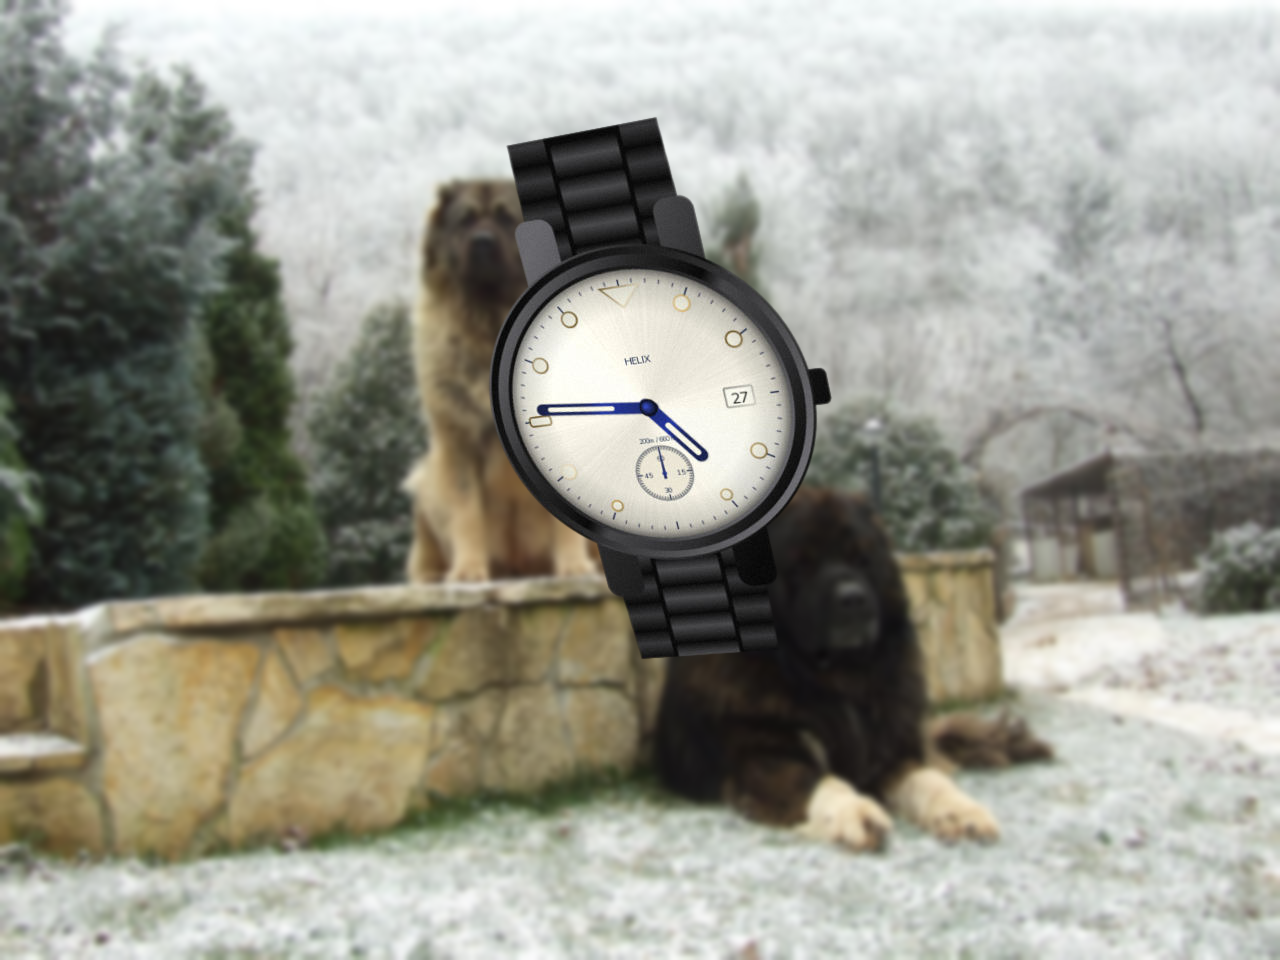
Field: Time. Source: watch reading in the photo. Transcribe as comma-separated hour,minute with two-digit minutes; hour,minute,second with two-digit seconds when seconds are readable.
4,46
